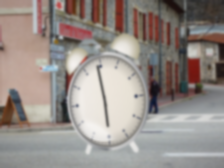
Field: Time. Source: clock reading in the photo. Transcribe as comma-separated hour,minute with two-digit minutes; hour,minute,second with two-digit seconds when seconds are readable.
5,59
